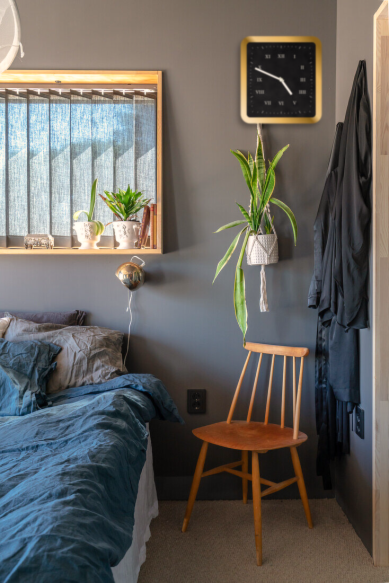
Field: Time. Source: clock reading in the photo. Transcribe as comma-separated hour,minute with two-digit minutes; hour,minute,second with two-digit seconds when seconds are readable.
4,49
